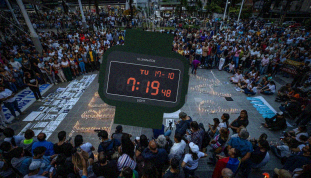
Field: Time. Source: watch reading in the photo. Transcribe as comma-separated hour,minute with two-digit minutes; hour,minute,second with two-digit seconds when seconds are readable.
7,19,48
